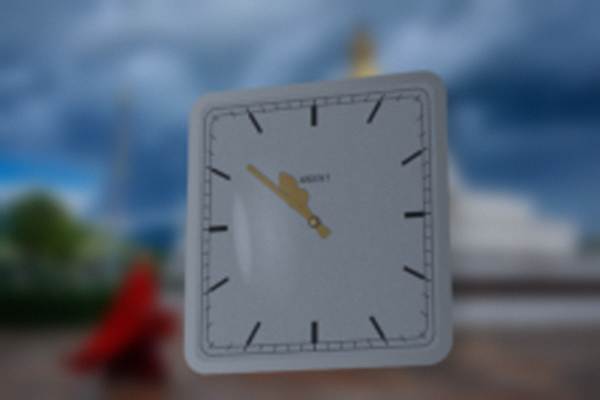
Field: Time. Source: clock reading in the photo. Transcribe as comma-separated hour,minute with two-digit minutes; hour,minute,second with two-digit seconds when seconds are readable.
10,52
